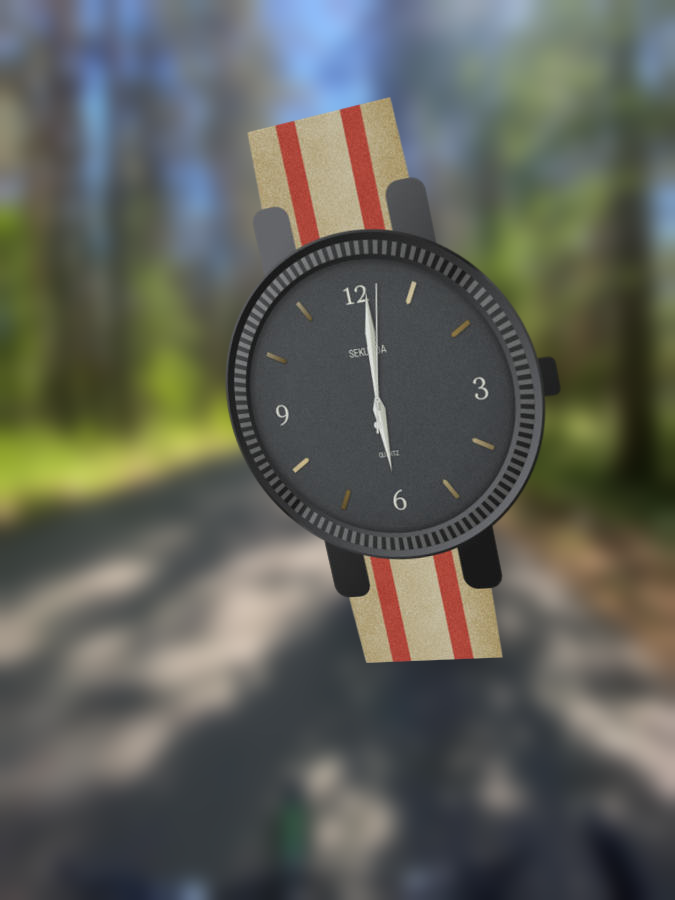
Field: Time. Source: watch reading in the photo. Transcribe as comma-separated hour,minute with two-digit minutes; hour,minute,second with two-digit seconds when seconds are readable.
6,01,02
